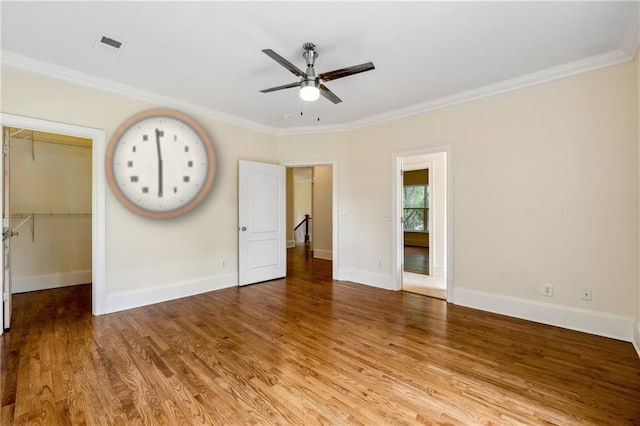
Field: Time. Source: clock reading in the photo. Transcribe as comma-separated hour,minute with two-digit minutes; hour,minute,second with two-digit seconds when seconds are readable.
5,59
